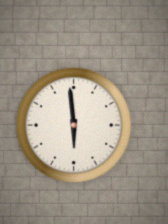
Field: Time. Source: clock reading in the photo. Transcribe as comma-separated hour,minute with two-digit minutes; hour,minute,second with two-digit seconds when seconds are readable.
5,59
